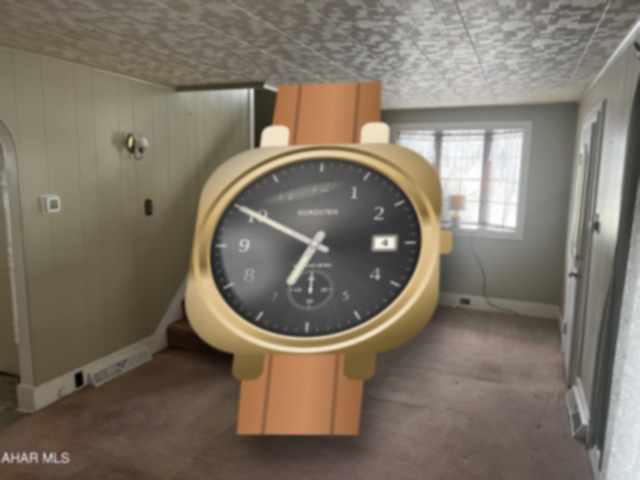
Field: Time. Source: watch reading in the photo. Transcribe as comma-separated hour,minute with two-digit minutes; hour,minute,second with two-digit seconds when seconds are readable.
6,50
